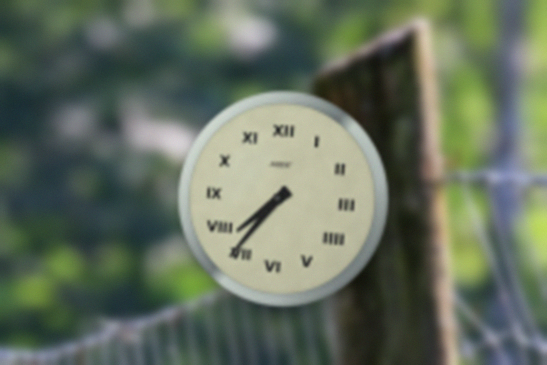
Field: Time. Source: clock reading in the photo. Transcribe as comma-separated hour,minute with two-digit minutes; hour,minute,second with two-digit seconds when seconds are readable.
7,36
